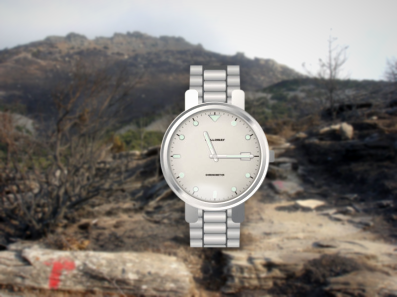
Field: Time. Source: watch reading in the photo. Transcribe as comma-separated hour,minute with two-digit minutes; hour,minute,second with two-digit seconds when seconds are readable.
11,15
